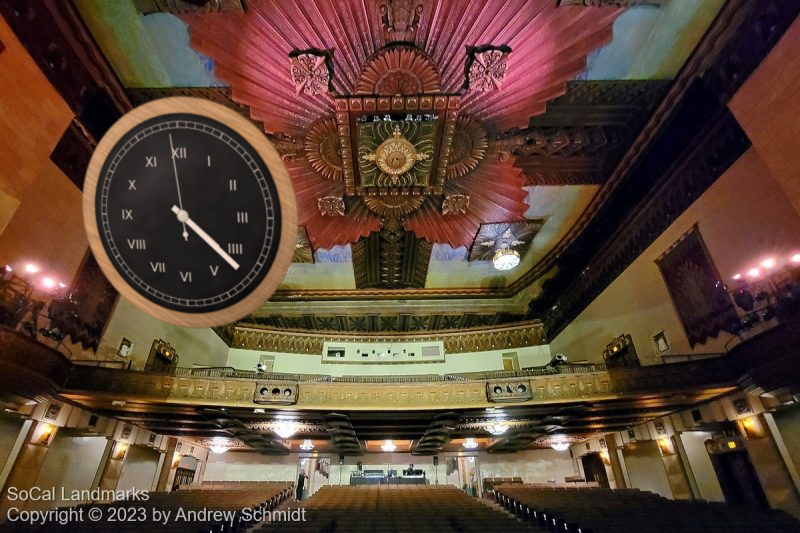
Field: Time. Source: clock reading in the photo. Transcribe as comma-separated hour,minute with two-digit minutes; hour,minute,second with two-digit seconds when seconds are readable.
4,21,59
